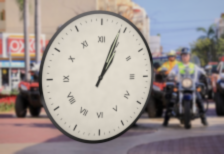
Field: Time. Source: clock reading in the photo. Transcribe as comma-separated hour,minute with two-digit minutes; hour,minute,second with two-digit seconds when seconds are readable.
1,04
